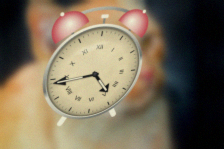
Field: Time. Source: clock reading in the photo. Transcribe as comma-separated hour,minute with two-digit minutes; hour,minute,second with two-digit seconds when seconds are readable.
4,44
